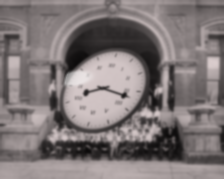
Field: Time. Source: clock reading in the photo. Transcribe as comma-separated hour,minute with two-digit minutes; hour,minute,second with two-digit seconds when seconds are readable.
8,17
